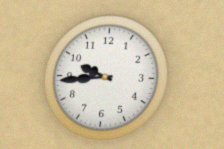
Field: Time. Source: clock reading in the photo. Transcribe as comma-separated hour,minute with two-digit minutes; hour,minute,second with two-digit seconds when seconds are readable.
9,44
